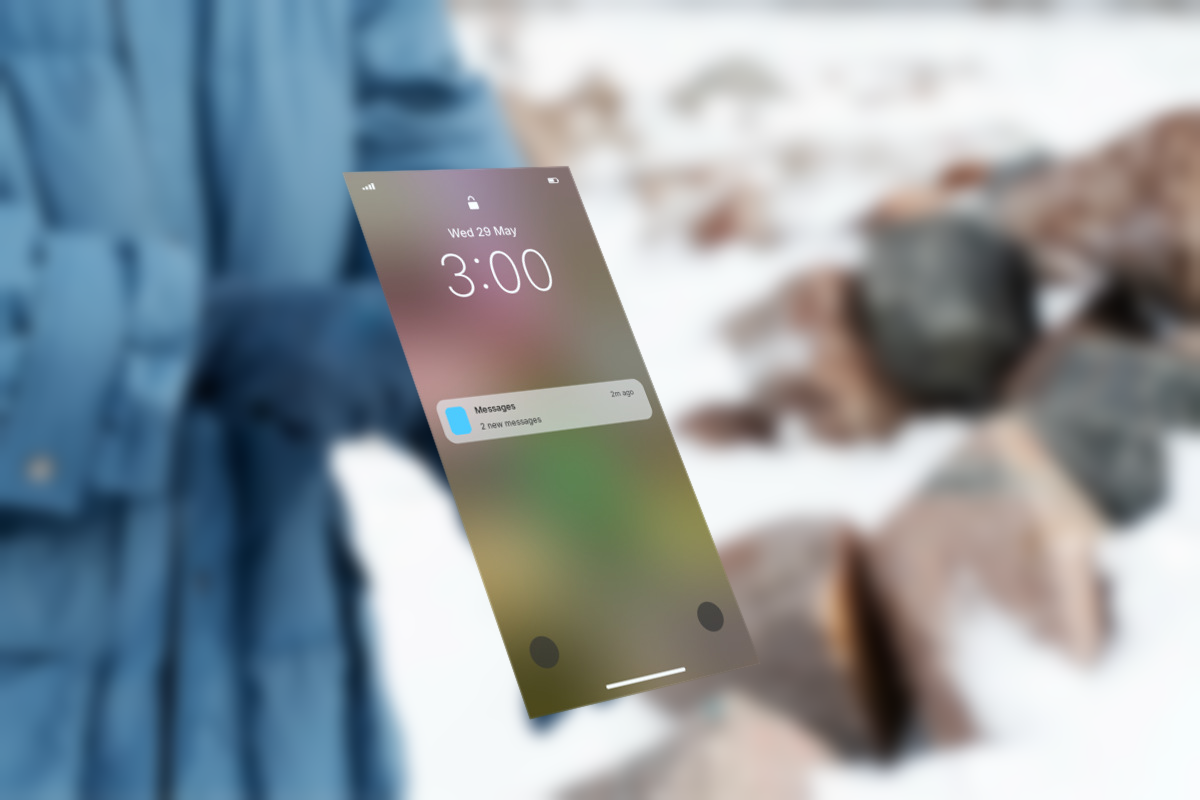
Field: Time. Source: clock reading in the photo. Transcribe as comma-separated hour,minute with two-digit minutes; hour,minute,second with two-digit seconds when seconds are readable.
3,00
